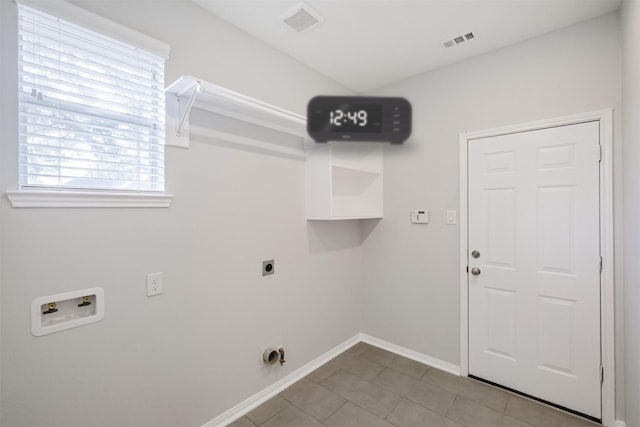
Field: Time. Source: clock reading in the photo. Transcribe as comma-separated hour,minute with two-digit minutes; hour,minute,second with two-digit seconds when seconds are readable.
12,49
